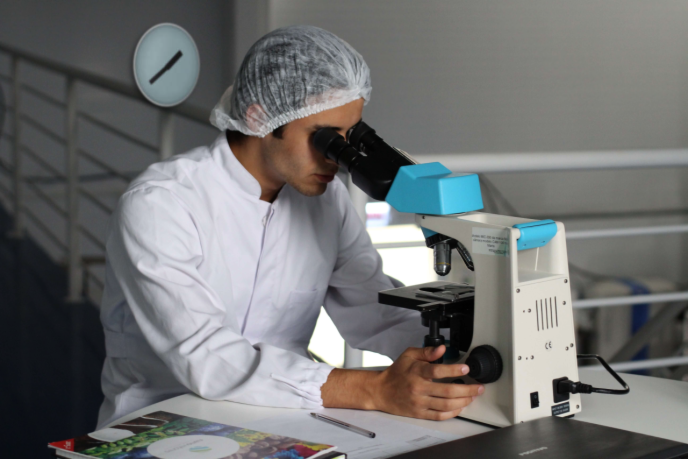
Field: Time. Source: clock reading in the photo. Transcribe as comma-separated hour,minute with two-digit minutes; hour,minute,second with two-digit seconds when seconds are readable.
1,39
